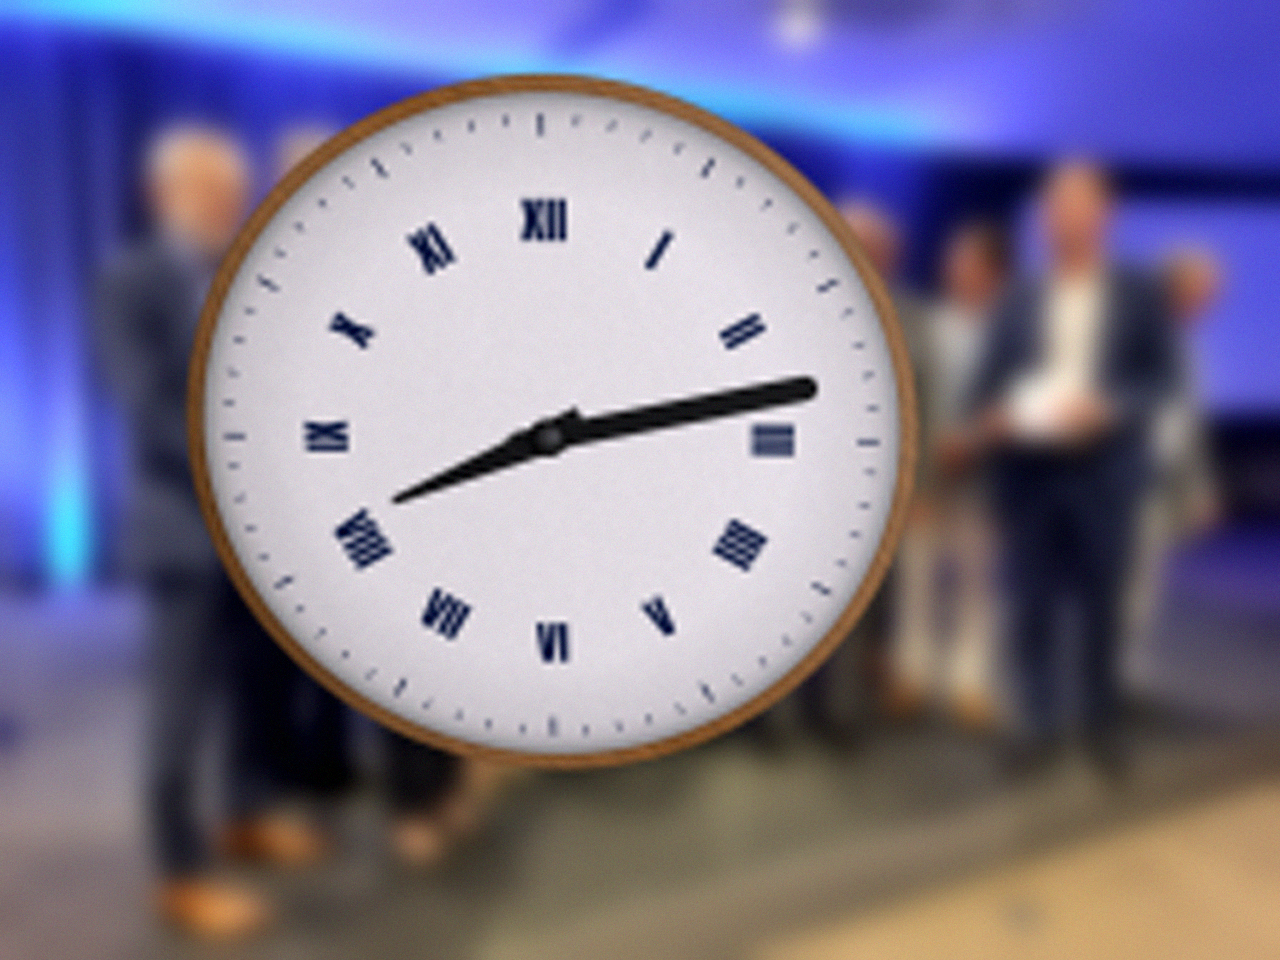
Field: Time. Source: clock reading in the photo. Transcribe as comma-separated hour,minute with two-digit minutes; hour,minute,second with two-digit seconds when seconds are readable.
8,13
